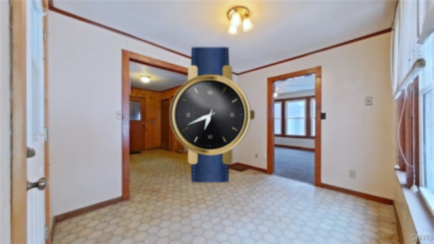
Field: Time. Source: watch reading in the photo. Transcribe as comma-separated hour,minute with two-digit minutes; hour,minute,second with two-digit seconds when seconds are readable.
6,41
